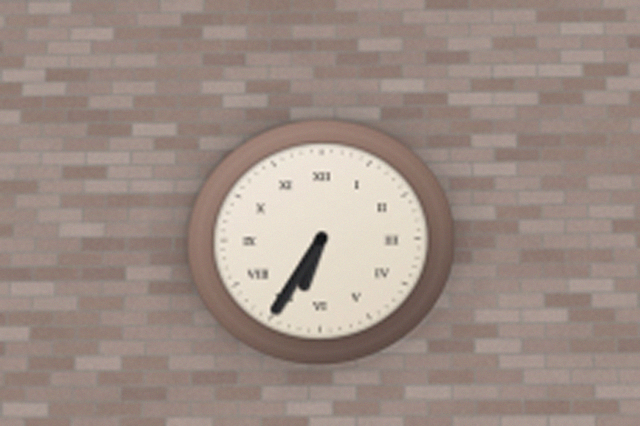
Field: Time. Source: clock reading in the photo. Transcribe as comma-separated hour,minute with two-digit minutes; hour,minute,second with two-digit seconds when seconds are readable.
6,35
